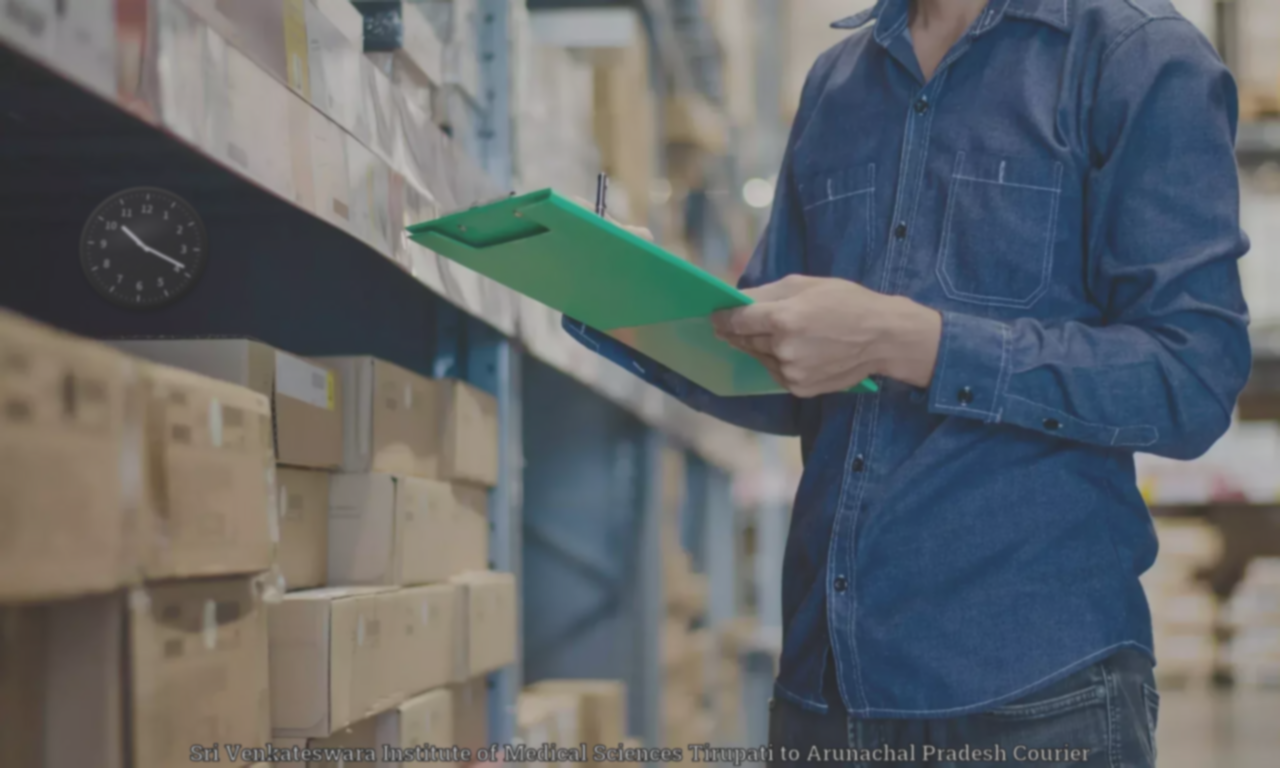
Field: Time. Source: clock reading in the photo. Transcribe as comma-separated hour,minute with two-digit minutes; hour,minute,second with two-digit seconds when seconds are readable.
10,19
